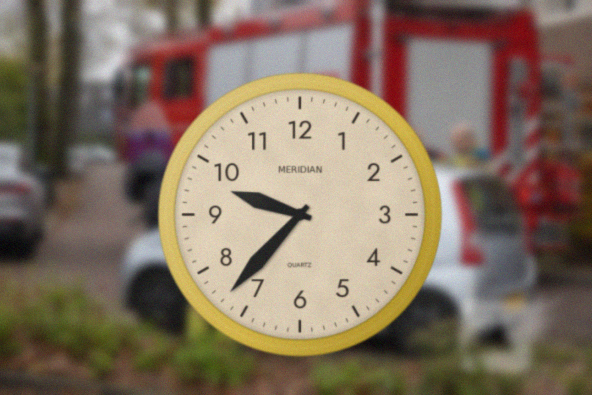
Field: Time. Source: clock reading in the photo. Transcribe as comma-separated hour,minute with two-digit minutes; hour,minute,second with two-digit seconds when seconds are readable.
9,37
